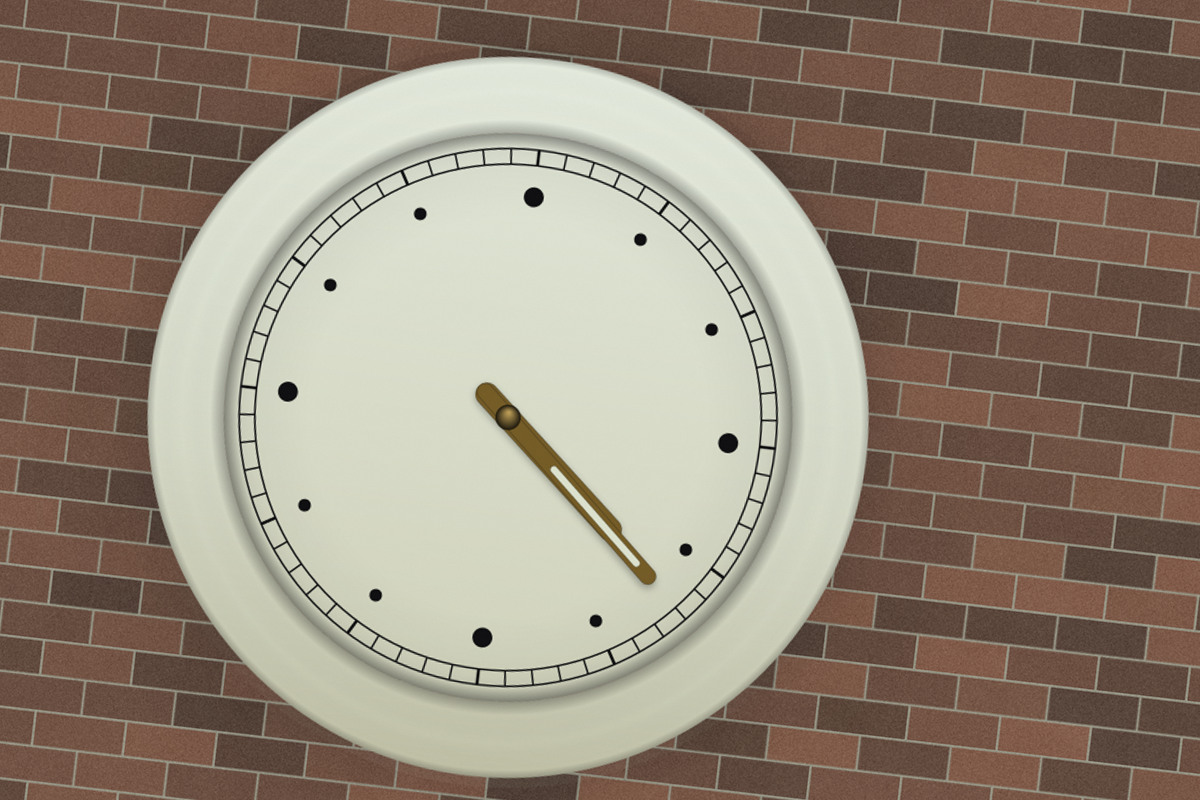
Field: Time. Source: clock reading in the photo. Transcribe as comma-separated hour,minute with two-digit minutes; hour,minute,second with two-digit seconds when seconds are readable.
4,22
